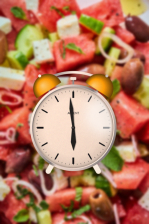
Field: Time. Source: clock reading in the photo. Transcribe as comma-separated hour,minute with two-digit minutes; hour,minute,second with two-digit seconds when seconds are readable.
5,59
